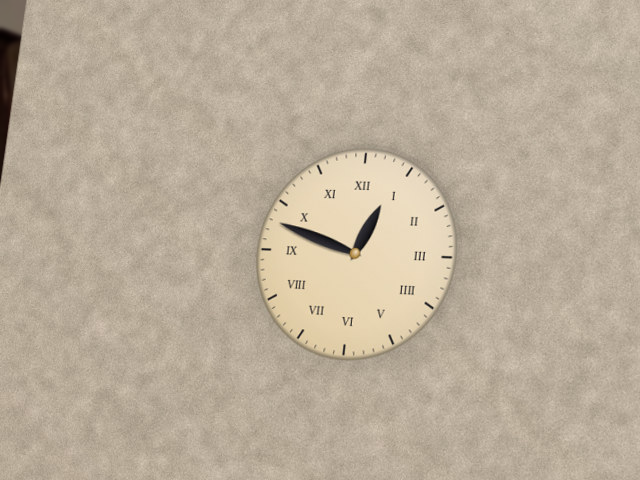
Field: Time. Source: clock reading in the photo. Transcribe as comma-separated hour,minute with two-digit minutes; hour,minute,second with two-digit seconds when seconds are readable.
12,48
